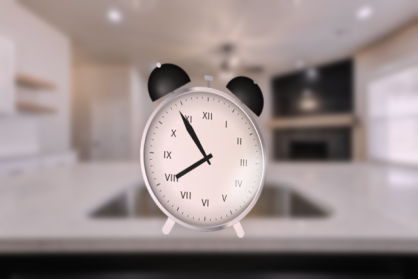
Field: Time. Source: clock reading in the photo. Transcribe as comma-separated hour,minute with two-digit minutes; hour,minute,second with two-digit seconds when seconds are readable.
7,54
